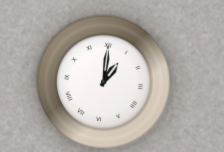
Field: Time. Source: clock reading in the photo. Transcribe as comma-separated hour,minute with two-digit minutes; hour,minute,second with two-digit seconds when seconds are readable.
1,00
